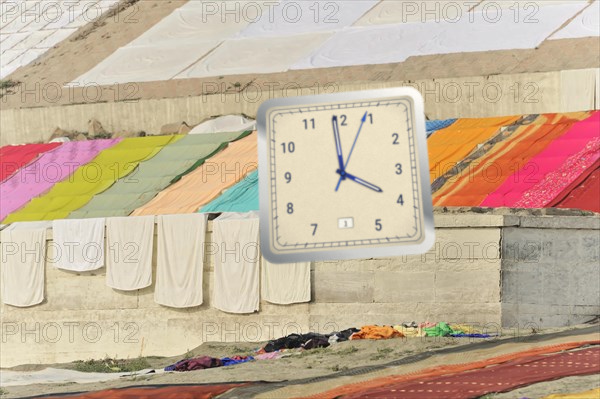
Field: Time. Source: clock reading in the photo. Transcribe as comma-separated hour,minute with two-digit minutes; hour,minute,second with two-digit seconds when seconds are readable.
3,59,04
